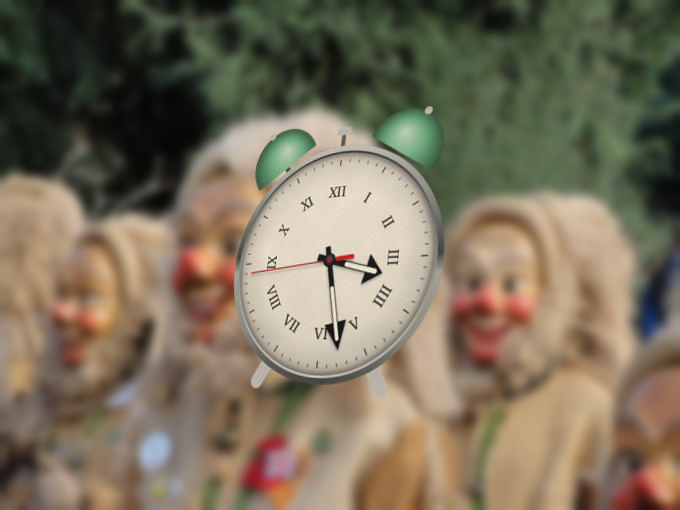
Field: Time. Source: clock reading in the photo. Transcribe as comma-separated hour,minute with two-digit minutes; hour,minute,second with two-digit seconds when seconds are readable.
3,27,44
